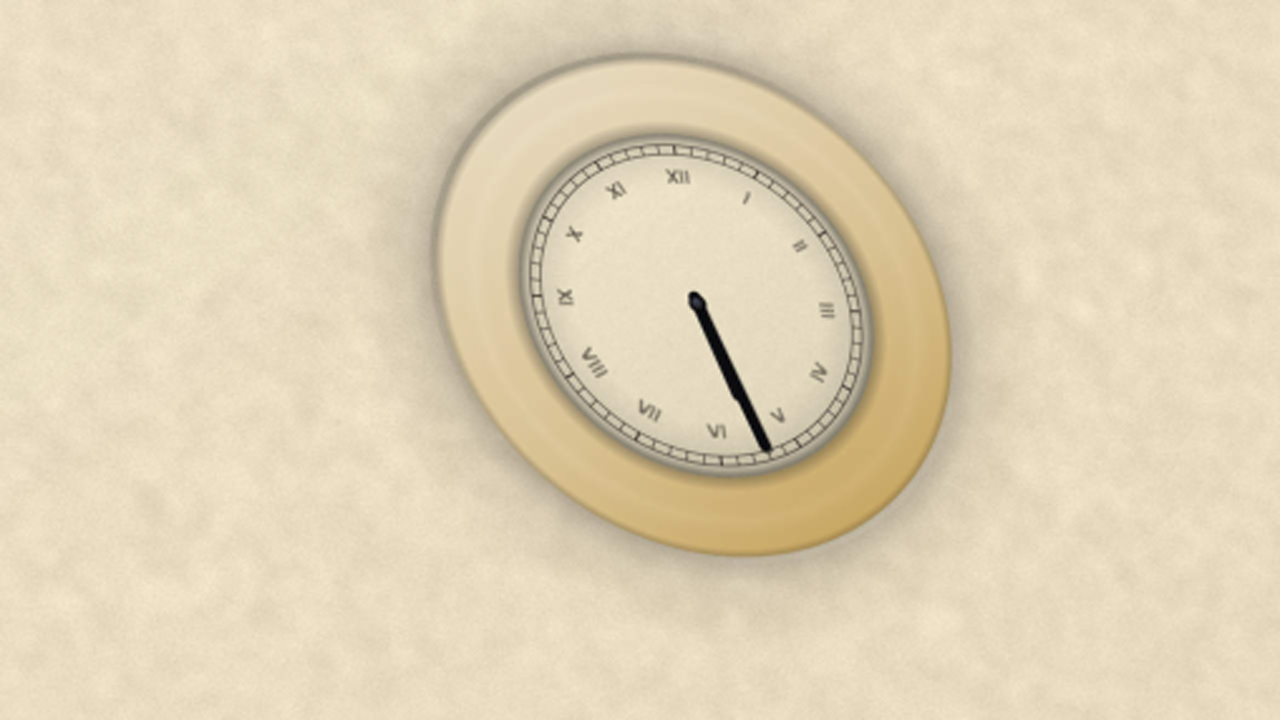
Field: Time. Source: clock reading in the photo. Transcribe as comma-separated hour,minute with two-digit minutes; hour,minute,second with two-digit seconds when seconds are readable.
5,27
